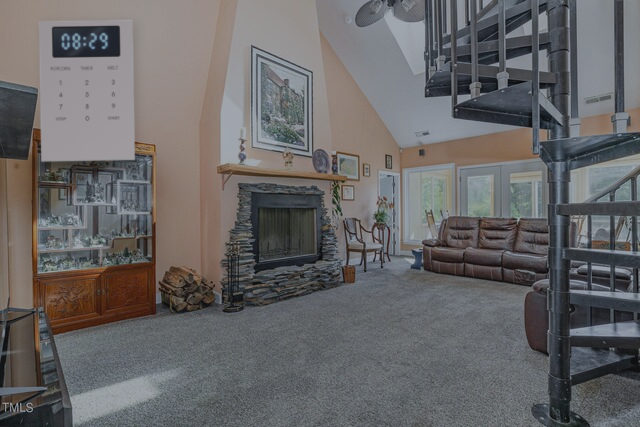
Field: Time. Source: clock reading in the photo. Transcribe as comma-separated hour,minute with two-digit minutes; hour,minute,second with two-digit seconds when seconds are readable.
8,29
